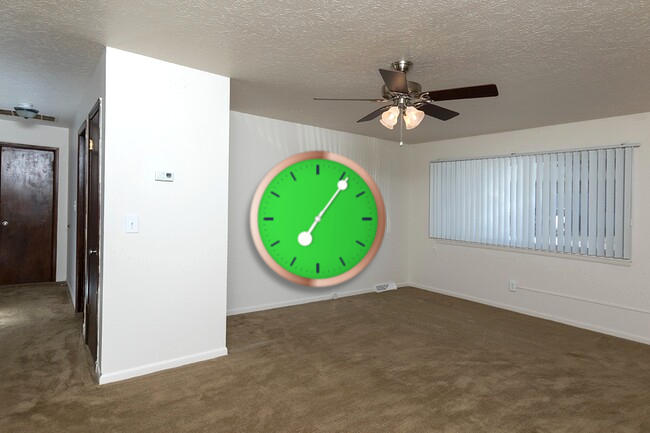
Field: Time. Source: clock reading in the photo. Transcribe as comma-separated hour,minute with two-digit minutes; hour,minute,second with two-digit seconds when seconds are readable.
7,06
